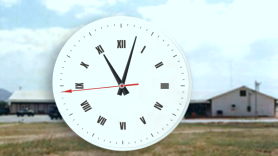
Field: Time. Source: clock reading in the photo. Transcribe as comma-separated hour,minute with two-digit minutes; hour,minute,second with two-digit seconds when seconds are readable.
11,02,44
